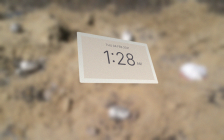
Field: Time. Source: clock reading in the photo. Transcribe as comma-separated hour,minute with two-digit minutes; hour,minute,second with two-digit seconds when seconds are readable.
1,28
